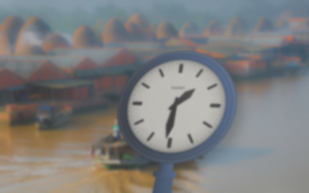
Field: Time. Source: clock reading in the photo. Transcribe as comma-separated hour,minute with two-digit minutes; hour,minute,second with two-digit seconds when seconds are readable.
1,31
